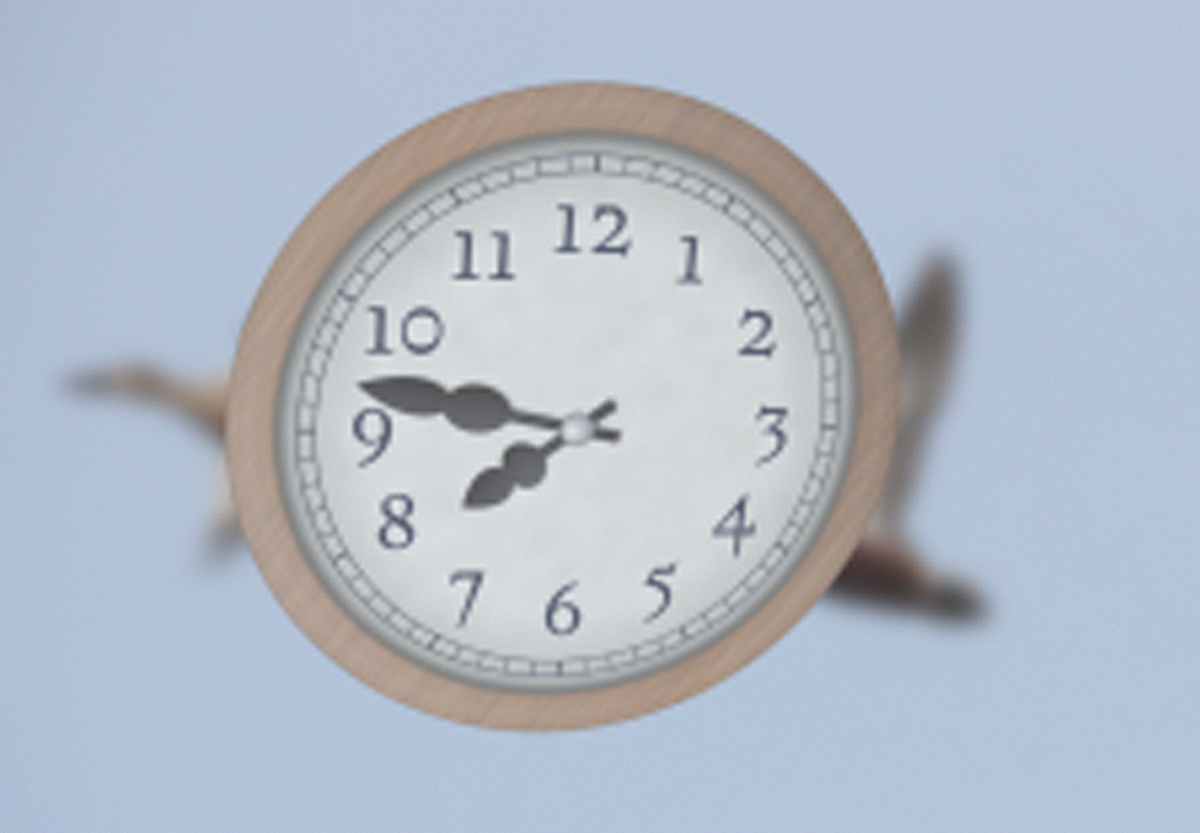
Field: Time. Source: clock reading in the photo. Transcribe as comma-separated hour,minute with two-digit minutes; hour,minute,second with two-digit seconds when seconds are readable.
7,47
